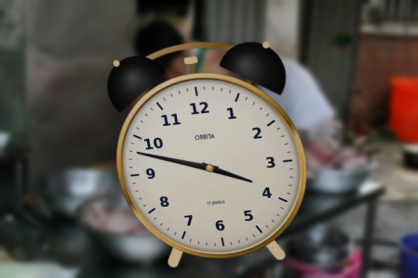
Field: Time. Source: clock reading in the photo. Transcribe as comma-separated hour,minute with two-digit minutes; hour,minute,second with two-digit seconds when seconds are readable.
3,48
